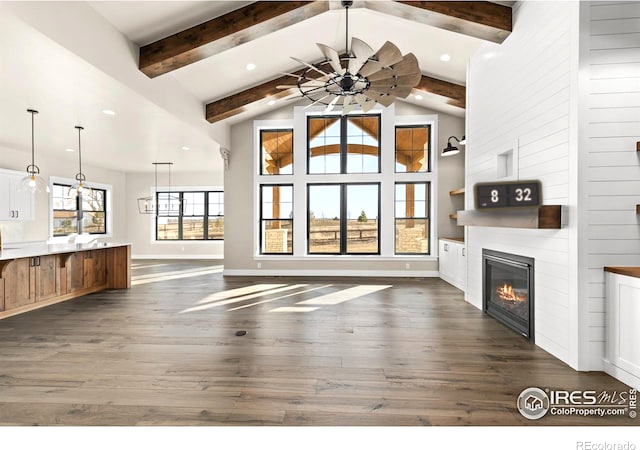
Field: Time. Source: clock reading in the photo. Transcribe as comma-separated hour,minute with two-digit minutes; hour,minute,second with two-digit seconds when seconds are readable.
8,32
